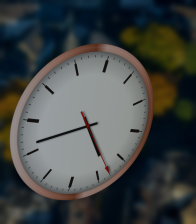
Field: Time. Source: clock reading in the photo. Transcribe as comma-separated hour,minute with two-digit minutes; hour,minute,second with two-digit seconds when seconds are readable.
4,41,23
